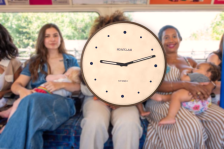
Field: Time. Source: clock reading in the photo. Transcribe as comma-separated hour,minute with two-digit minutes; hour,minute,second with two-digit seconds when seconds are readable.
9,12
